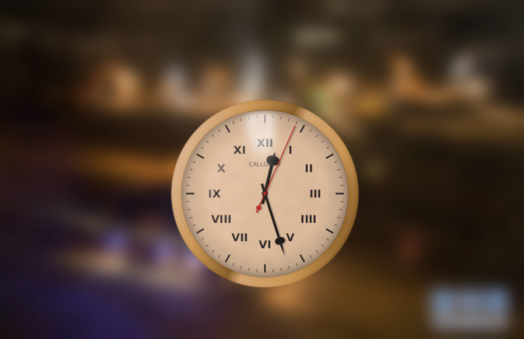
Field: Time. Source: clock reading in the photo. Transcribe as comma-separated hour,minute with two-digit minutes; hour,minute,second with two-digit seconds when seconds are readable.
12,27,04
